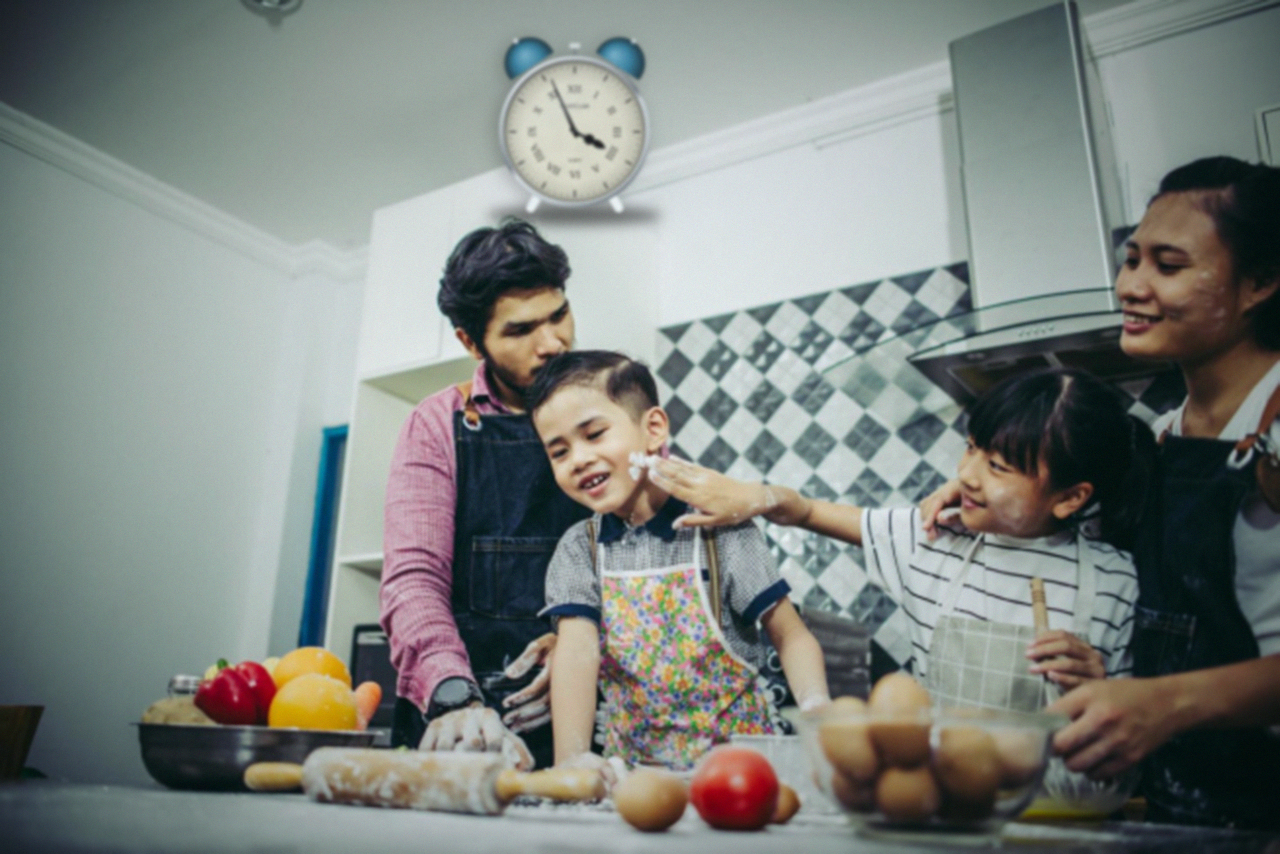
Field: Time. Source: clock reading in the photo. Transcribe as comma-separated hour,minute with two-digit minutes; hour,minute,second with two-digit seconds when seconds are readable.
3,56
